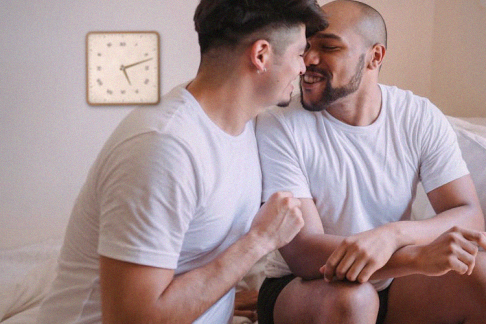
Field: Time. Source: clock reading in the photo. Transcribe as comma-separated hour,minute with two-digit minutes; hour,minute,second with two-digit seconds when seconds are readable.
5,12
